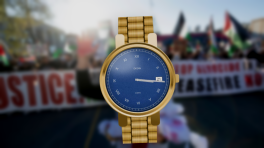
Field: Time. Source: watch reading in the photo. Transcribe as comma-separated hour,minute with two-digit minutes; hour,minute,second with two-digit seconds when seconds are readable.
3,16
